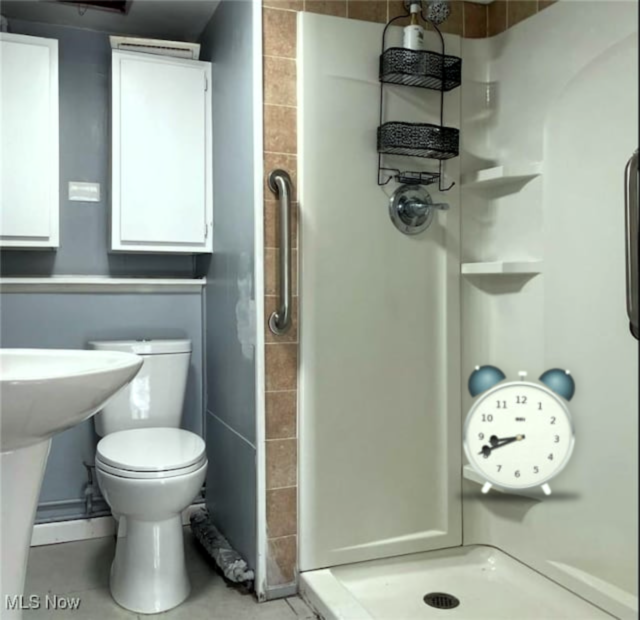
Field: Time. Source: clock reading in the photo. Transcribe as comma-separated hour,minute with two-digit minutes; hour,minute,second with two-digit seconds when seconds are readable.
8,41
